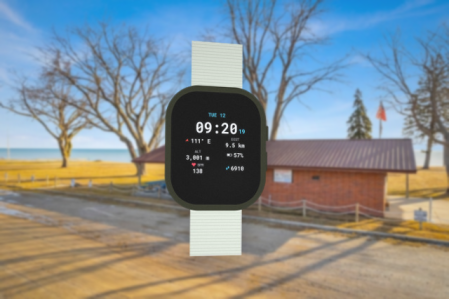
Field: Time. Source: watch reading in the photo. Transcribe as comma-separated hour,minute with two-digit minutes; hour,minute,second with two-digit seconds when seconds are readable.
9,20
